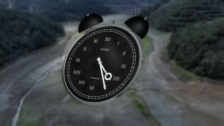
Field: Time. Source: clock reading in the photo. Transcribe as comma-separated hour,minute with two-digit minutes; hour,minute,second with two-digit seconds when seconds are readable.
4,25
